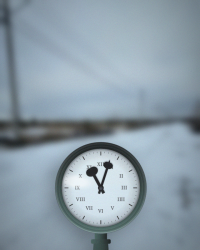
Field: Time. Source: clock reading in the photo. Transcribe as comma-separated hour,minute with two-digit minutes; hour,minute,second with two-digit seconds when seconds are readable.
11,03
